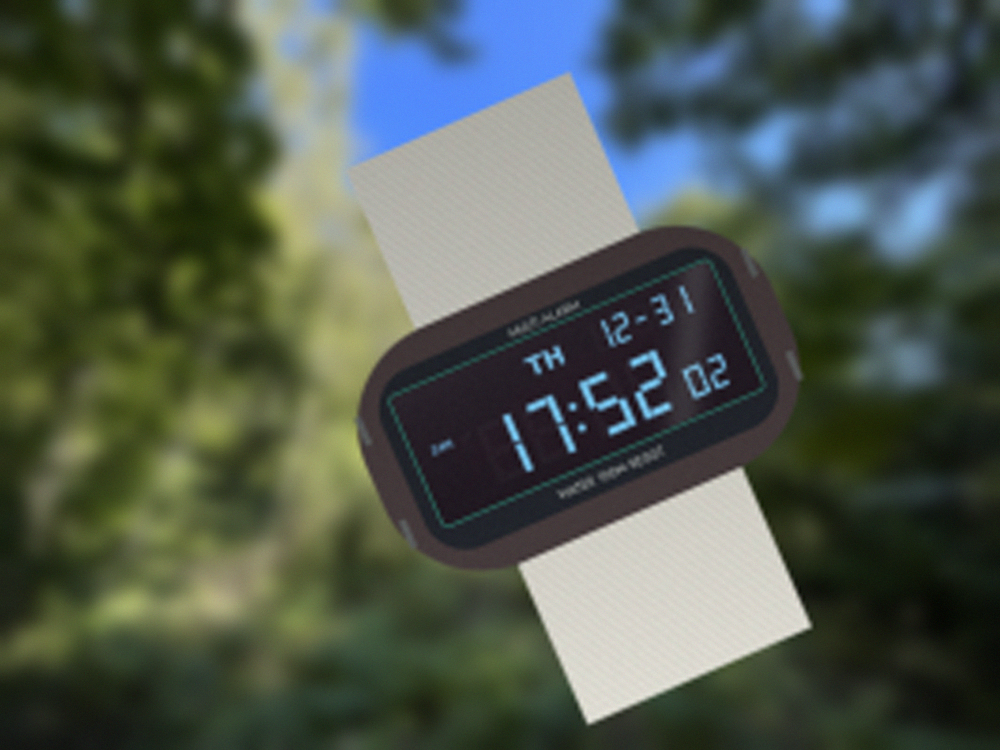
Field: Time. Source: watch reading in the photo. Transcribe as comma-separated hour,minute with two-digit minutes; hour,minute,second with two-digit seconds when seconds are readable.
17,52,02
